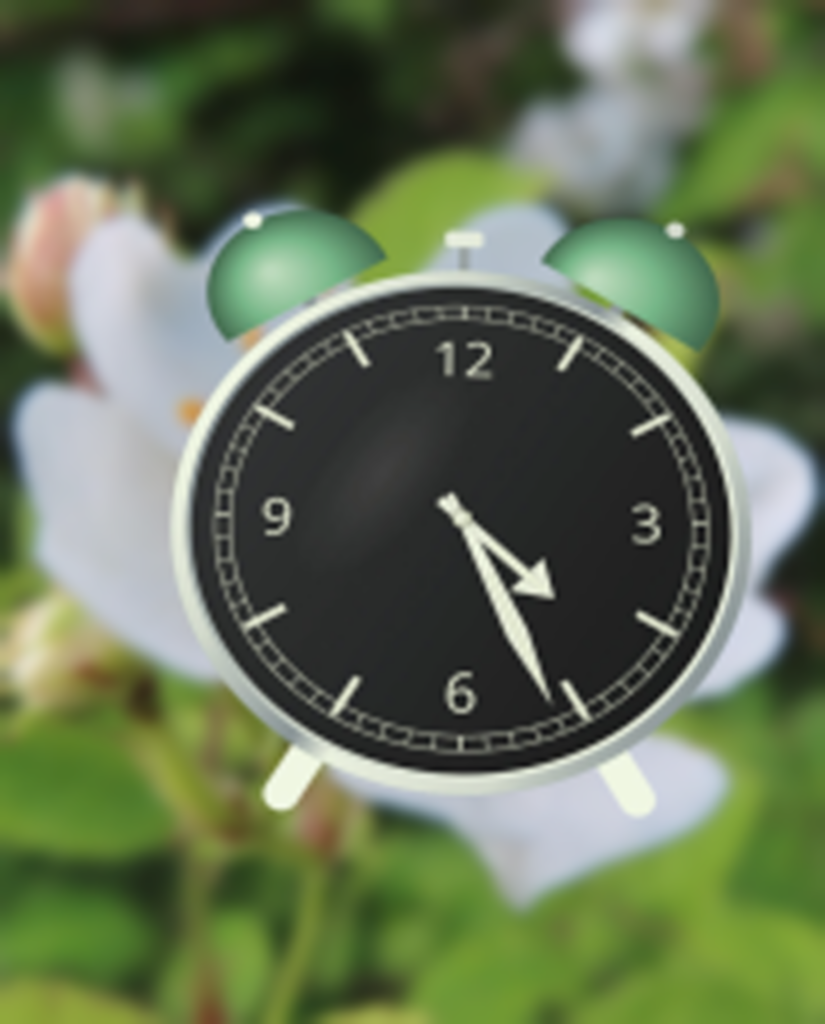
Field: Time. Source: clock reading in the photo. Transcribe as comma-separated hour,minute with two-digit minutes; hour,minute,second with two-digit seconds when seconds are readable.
4,26
